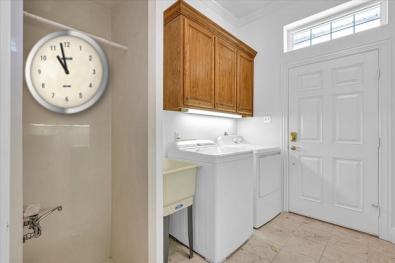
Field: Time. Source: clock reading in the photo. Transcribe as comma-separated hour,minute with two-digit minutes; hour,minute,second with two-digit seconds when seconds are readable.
10,58
